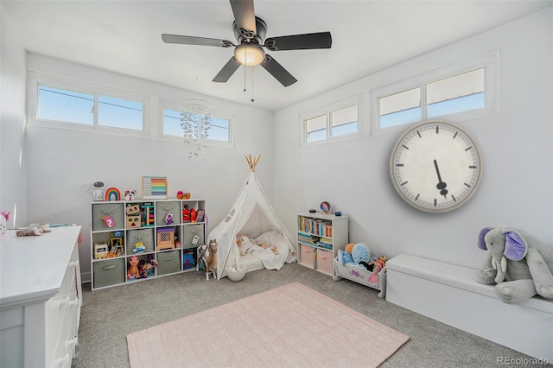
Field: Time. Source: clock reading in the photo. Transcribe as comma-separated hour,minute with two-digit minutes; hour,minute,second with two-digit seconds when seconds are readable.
5,27
